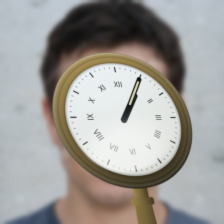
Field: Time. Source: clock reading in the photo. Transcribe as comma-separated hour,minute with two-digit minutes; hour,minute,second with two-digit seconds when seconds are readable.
1,05
